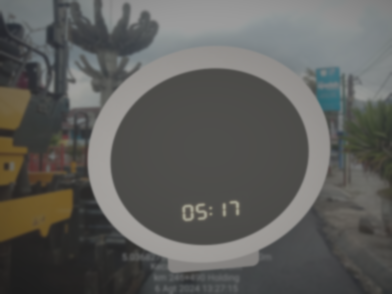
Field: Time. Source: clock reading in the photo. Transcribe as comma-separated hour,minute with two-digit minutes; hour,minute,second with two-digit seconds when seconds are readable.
5,17
